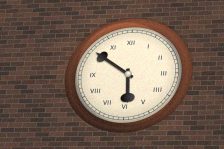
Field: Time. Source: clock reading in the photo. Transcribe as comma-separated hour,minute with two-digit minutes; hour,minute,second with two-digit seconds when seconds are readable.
5,51
